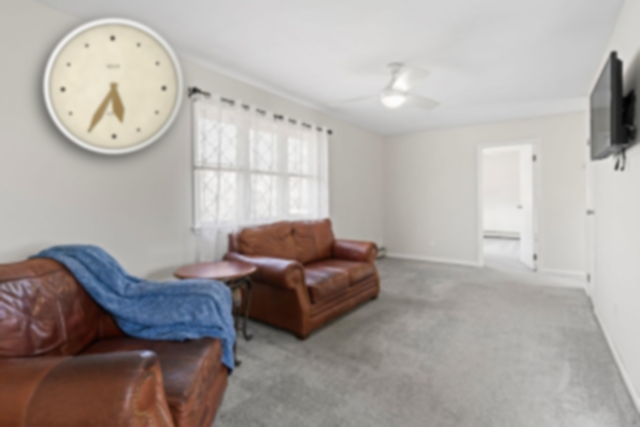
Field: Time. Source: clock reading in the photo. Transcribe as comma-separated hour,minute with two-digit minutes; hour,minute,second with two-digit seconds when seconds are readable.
5,35
